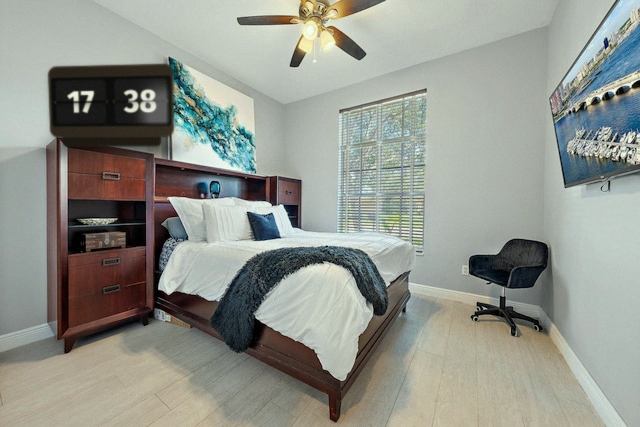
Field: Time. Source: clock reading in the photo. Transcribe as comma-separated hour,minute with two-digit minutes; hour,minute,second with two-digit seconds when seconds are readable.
17,38
